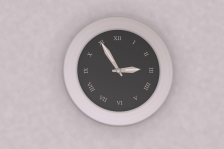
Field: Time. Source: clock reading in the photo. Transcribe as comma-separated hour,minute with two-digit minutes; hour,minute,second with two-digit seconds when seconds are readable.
2,55
